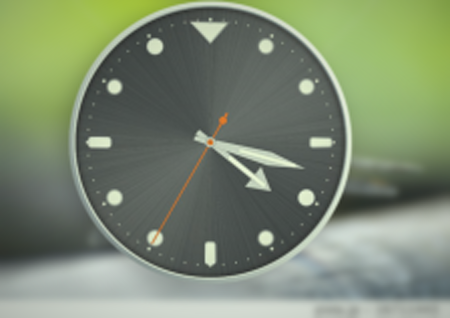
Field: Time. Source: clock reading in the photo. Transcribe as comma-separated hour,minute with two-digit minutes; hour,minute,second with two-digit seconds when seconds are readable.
4,17,35
